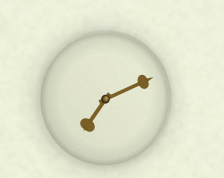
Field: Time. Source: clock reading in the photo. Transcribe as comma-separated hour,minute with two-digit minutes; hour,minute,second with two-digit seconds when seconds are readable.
7,11
